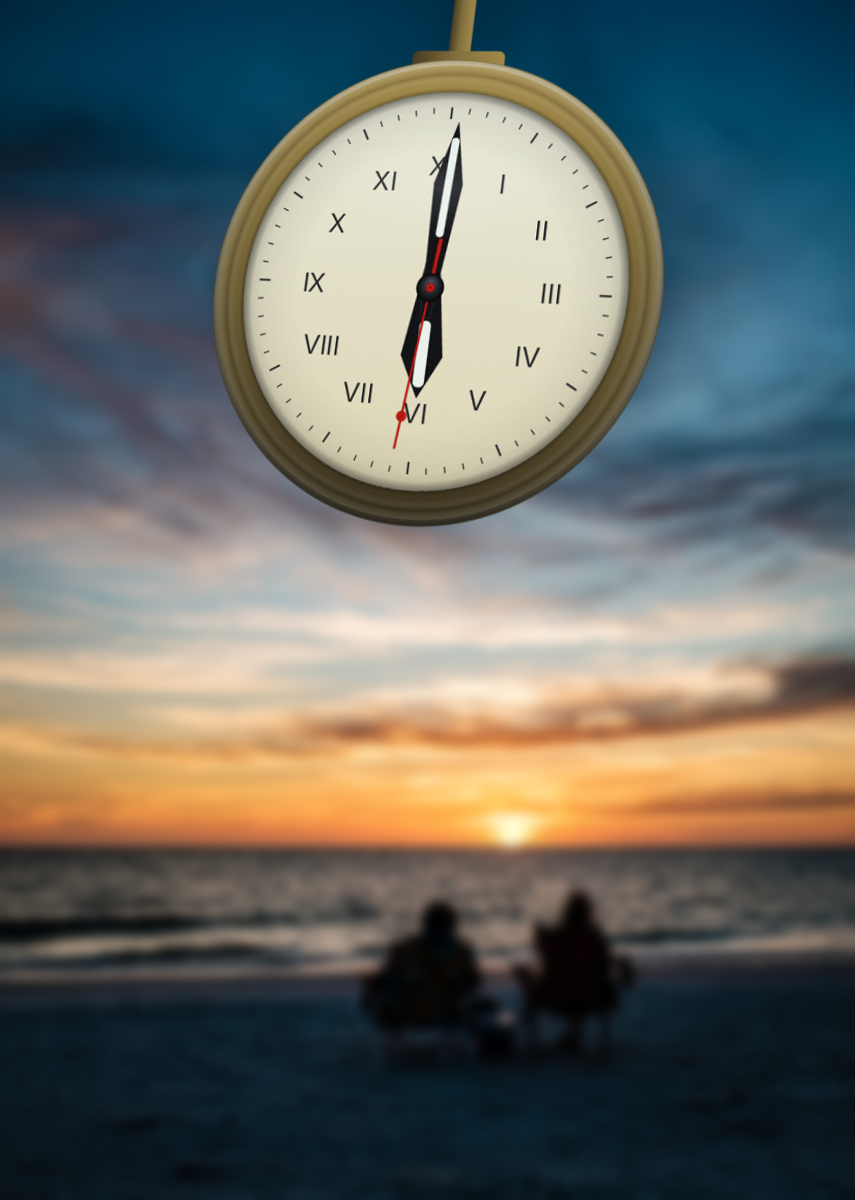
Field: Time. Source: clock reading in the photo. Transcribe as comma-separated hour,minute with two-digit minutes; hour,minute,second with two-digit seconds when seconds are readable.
6,00,31
